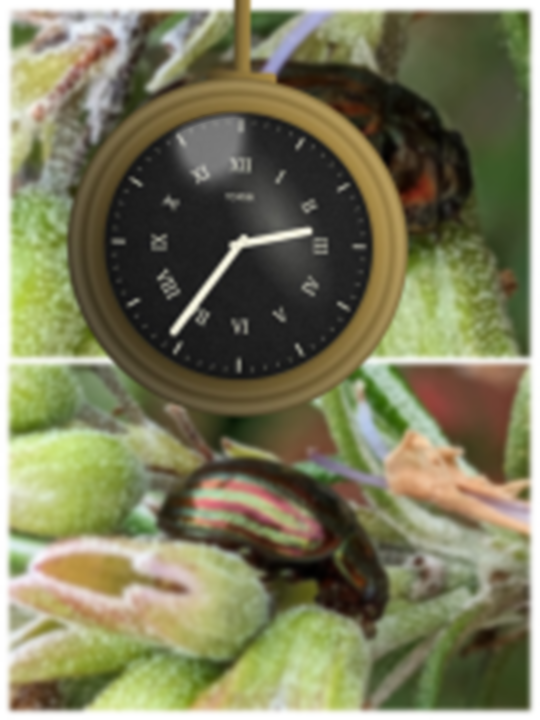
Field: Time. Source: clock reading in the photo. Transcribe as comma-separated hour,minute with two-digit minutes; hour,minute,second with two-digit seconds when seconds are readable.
2,36
